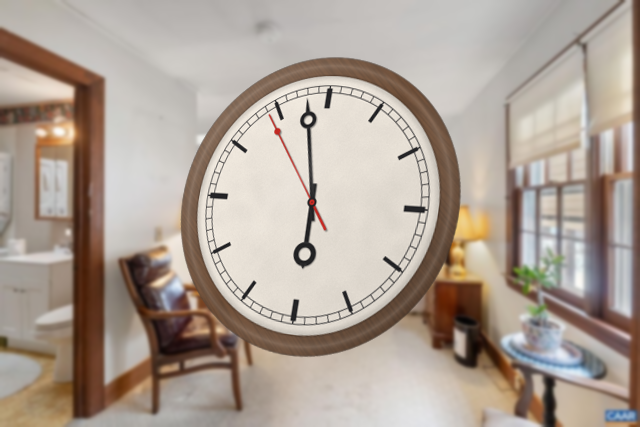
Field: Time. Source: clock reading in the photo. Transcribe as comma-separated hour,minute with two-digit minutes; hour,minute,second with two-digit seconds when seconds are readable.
5,57,54
